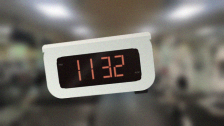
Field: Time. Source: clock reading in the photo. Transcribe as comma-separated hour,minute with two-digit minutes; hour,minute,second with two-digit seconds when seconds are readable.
11,32
